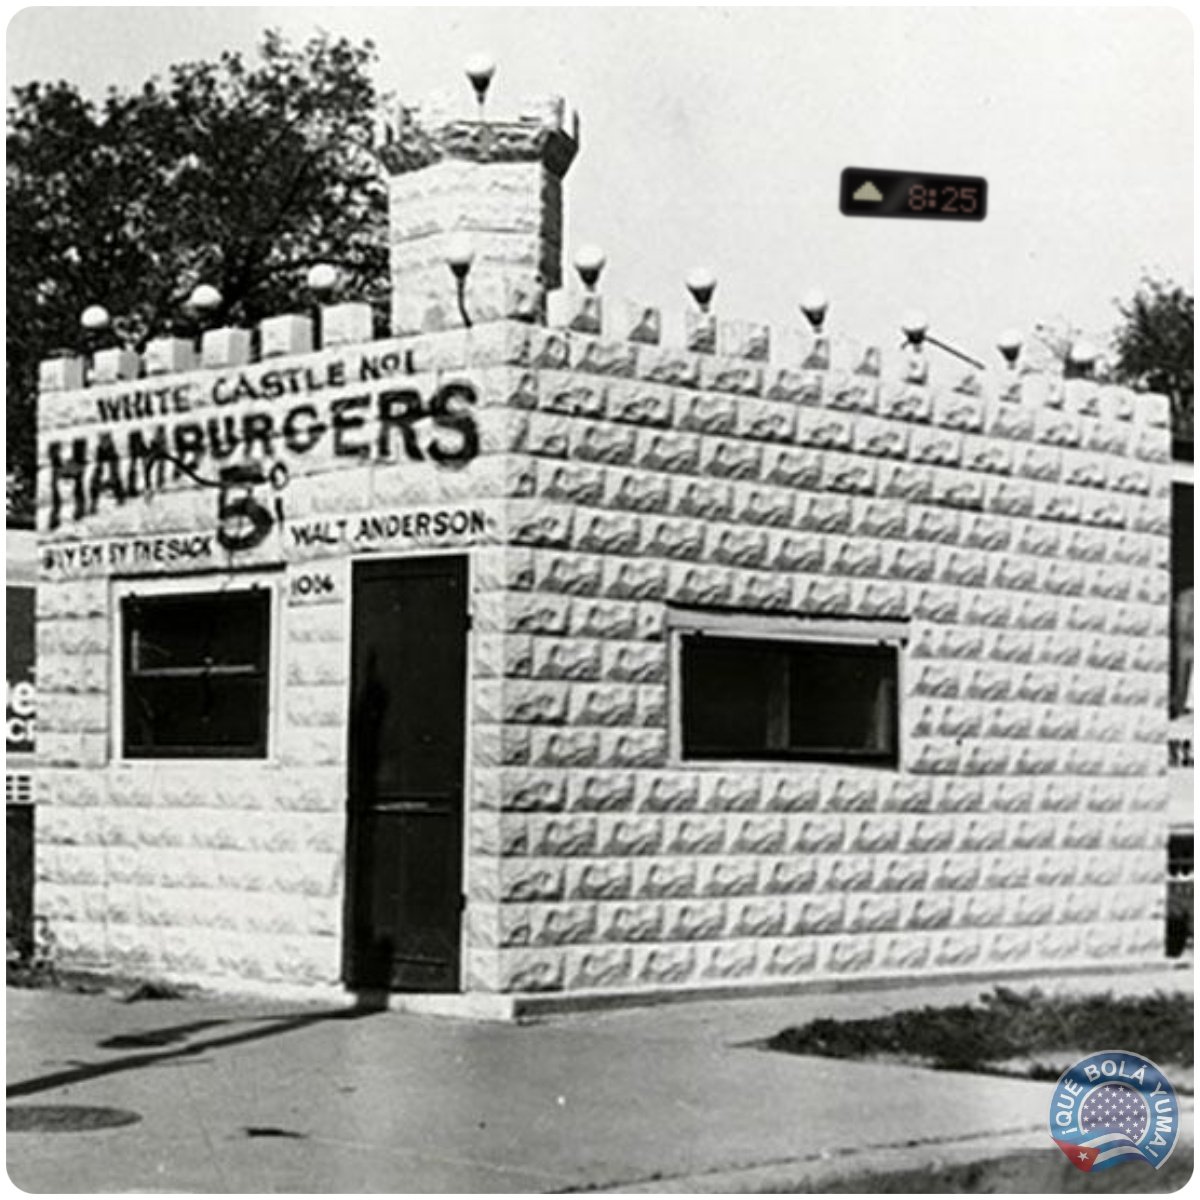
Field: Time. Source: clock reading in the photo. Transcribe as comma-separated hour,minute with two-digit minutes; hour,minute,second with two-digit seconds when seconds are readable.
8,25
